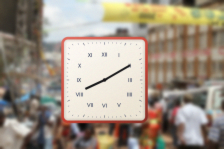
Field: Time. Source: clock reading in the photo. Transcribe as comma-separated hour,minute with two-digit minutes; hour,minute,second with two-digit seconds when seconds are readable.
8,10
